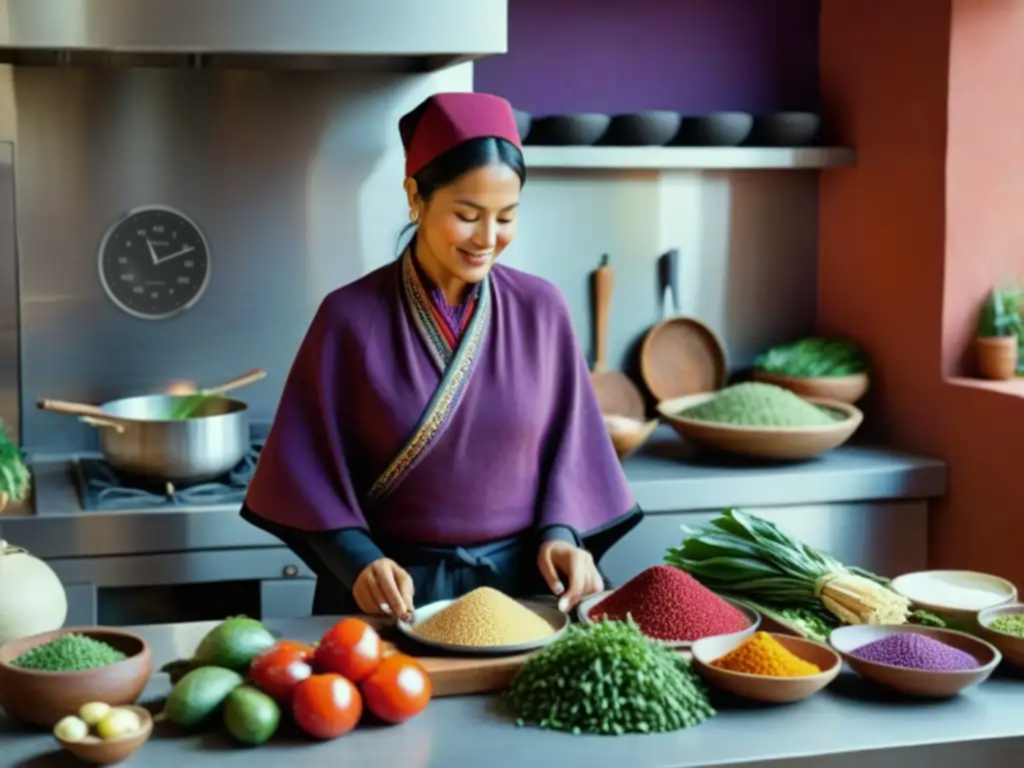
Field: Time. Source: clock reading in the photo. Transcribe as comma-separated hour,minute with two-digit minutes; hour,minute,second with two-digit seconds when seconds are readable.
11,11
